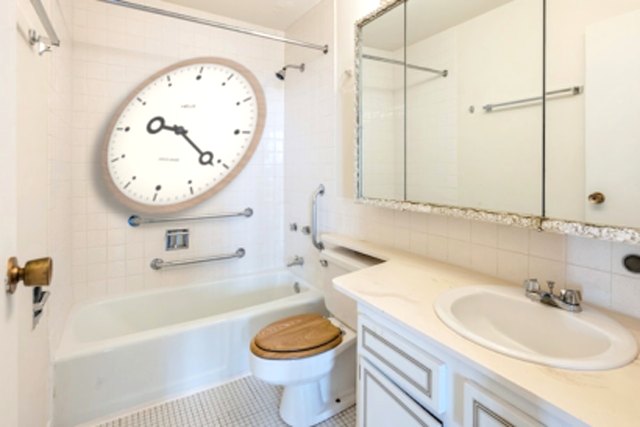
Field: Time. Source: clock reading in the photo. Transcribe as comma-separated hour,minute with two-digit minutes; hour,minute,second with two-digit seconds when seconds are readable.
9,21
